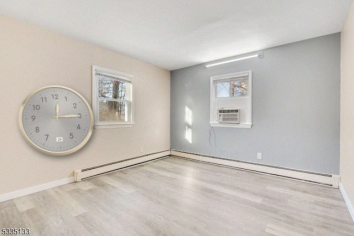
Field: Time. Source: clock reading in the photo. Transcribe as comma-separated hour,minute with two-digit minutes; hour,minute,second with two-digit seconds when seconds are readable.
12,15
